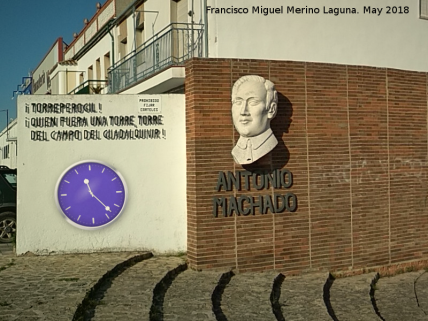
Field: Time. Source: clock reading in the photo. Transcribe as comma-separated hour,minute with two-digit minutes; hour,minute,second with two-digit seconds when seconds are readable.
11,23
